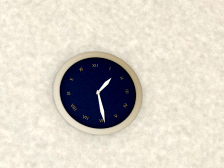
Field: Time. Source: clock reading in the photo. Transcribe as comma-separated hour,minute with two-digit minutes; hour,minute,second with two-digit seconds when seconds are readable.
1,29
